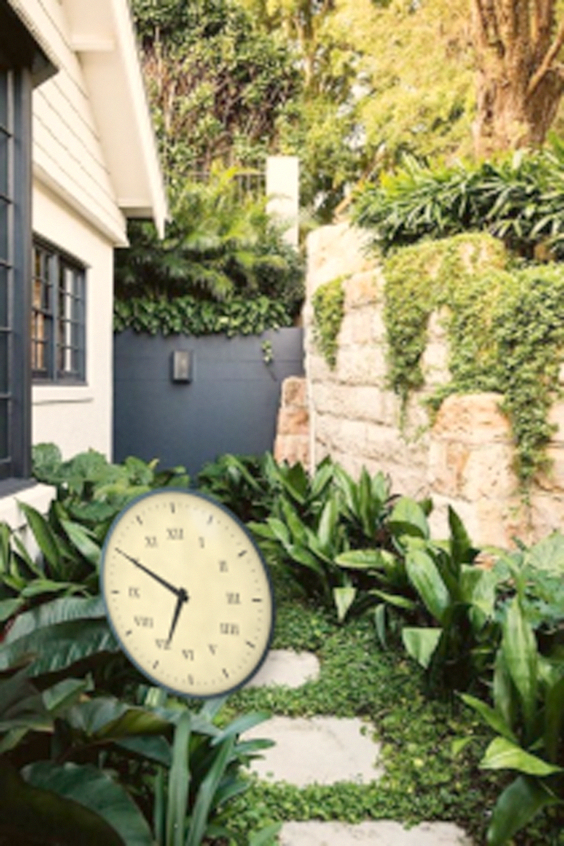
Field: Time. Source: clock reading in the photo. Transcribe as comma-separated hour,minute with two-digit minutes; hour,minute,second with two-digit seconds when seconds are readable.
6,50
